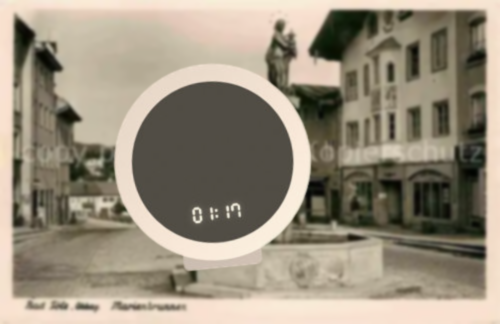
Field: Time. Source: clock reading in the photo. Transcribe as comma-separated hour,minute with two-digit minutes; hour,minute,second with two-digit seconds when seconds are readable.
1,17
